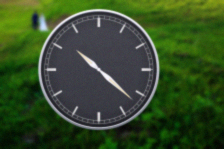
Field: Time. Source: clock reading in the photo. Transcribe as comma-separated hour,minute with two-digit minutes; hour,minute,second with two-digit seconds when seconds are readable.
10,22
